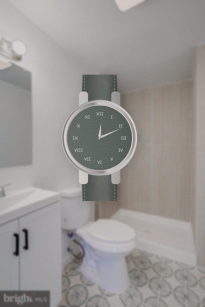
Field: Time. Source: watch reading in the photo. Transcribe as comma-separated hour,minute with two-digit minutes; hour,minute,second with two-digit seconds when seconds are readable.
12,11
